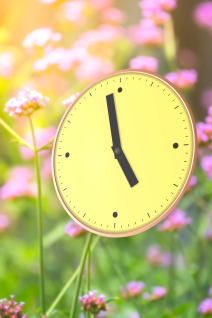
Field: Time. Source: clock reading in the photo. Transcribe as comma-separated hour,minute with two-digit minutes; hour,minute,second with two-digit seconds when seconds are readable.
4,58
